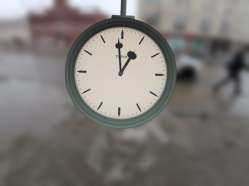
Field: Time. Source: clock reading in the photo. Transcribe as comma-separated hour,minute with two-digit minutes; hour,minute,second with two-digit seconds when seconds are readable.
12,59
